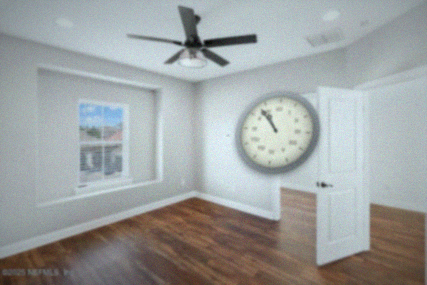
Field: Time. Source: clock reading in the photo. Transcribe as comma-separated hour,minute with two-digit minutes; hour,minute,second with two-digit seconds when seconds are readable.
10,53
